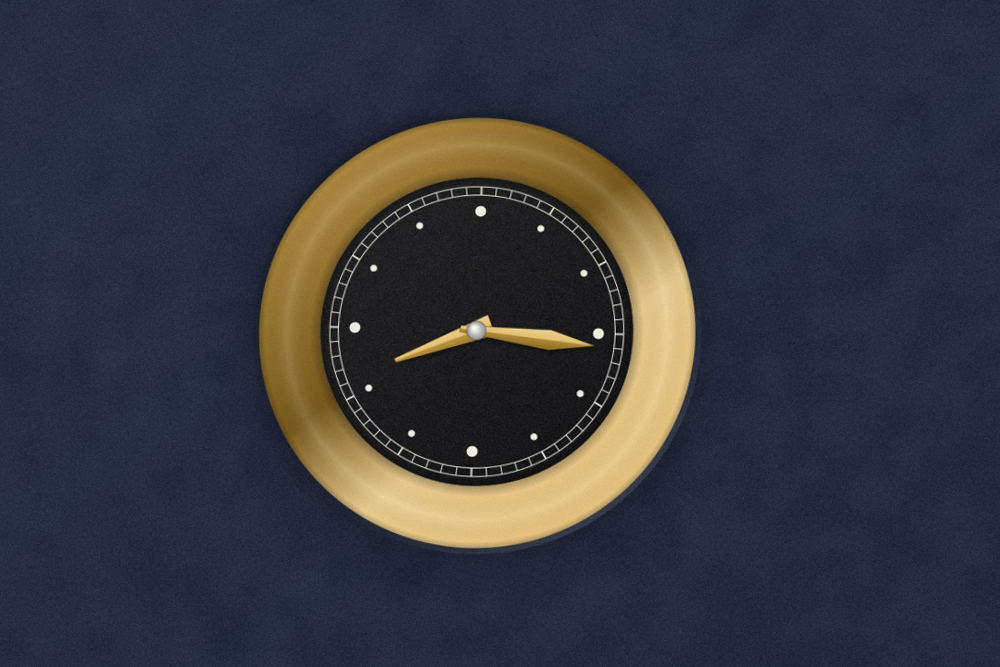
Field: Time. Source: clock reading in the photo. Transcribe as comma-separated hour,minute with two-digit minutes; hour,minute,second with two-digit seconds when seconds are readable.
8,16
